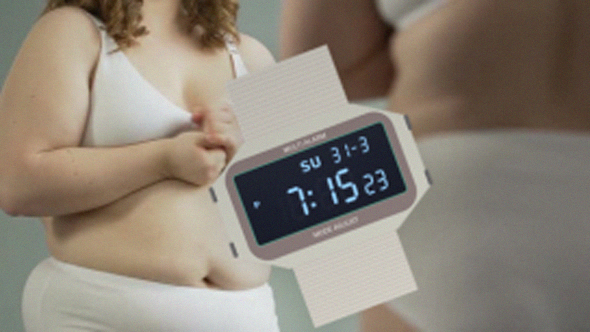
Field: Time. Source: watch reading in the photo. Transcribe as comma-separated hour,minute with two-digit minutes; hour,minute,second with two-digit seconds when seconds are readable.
7,15,23
